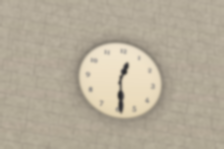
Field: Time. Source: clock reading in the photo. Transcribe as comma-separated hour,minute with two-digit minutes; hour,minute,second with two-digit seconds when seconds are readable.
12,29
